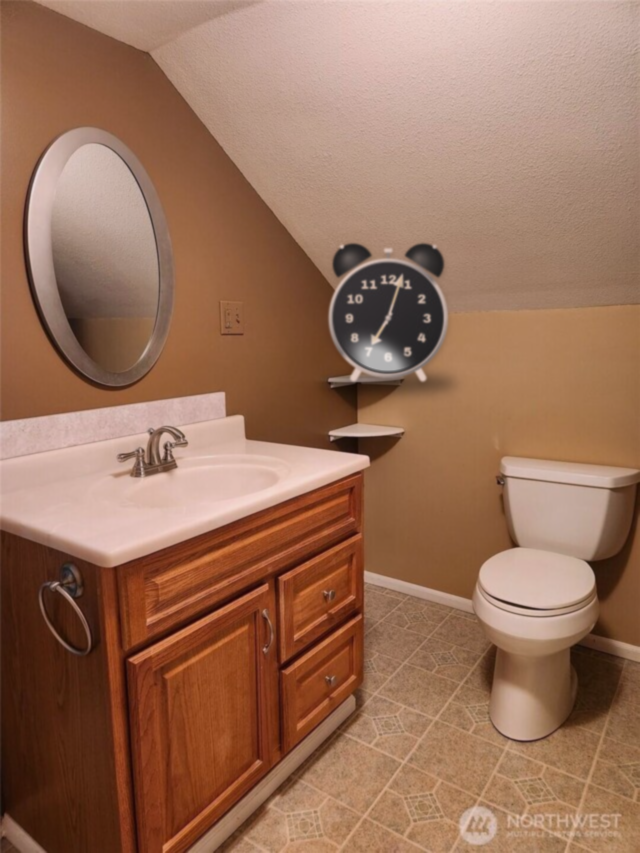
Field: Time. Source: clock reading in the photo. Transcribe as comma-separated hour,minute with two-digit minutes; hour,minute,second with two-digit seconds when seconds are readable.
7,03
